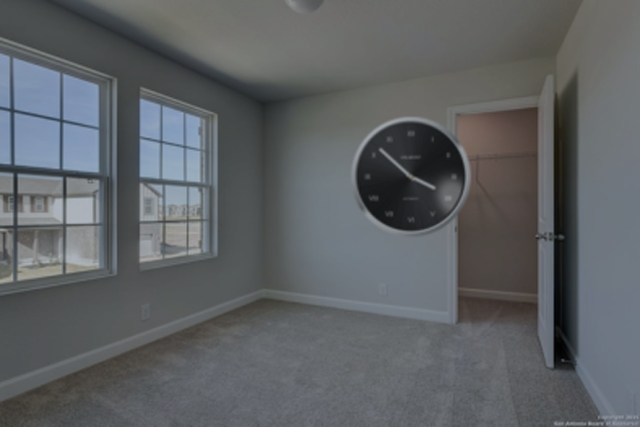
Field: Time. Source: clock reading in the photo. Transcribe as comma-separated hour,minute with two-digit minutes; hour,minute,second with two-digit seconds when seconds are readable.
3,52
